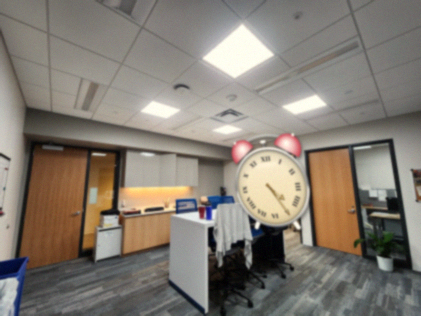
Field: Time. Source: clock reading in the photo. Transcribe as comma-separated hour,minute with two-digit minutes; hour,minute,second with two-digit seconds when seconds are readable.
4,25
